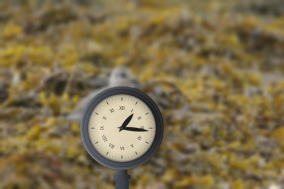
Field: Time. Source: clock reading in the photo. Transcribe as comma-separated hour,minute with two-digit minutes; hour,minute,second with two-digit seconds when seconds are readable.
1,16
